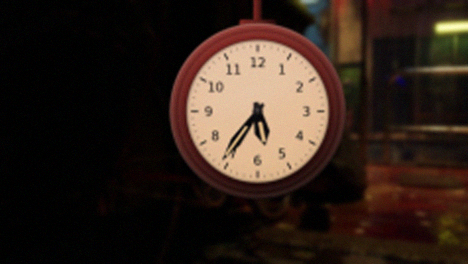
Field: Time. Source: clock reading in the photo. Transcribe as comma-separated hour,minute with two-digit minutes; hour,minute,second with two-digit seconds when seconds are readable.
5,36
